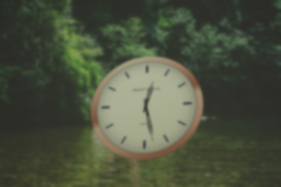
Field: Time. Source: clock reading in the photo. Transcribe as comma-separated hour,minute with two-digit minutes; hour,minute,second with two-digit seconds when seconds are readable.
12,28
